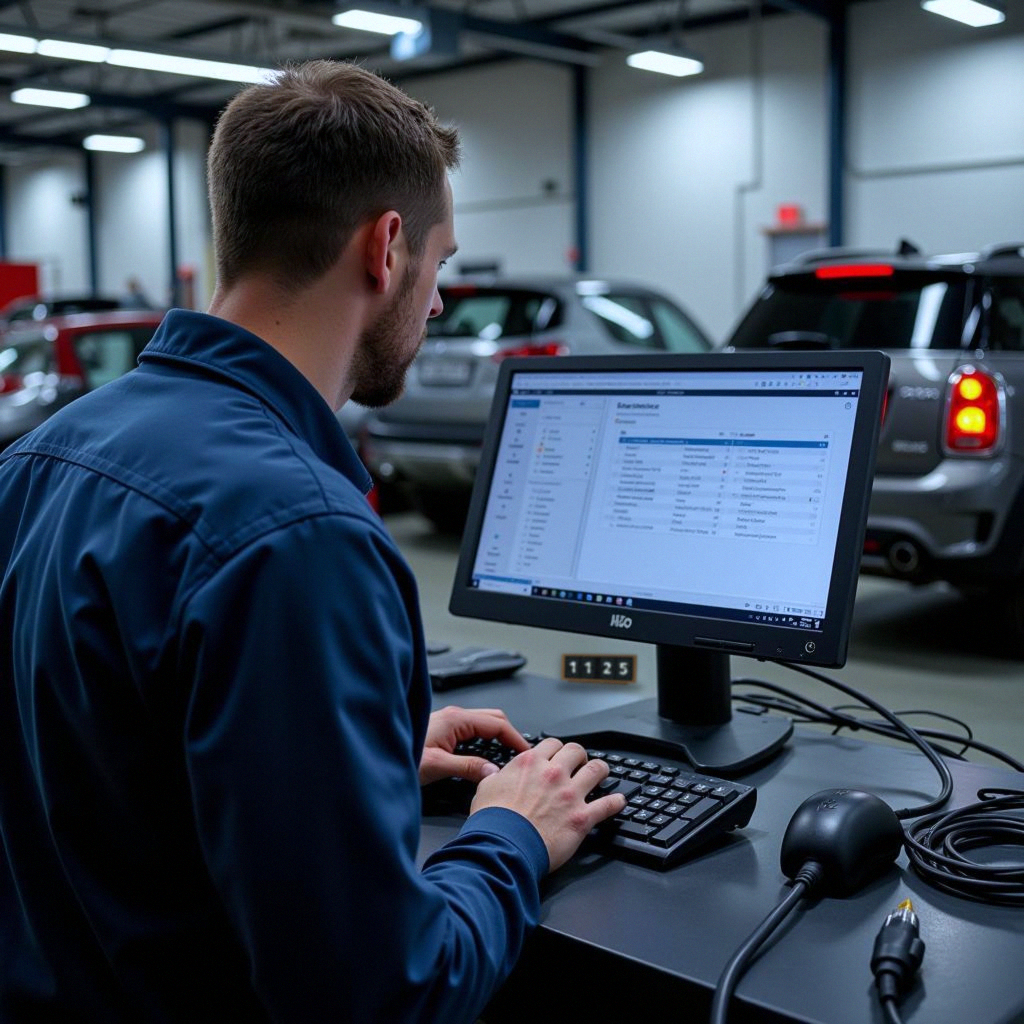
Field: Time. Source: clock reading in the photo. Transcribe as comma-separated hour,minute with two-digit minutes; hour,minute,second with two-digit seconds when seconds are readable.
11,25
